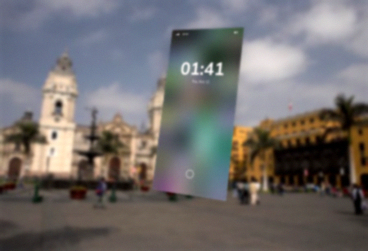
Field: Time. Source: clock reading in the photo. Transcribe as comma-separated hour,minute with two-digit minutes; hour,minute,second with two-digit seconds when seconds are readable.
1,41
